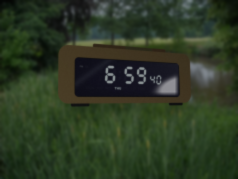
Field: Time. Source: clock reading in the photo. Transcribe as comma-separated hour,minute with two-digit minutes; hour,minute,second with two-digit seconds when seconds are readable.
6,59,40
